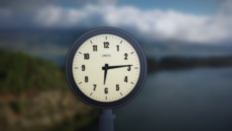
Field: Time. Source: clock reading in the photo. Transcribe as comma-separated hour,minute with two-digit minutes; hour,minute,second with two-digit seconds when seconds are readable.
6,14
